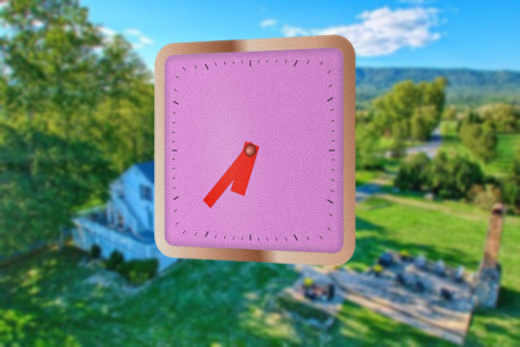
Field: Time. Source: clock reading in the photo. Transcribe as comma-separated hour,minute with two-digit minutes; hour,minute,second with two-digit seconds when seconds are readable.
6,37
